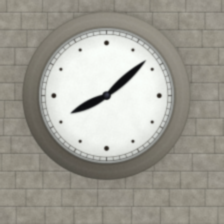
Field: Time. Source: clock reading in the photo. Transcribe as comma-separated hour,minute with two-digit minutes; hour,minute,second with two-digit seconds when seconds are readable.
8,08
